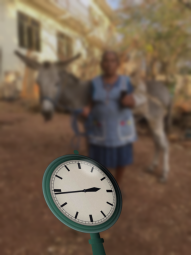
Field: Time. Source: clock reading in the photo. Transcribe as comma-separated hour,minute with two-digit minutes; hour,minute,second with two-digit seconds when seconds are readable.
2,44
